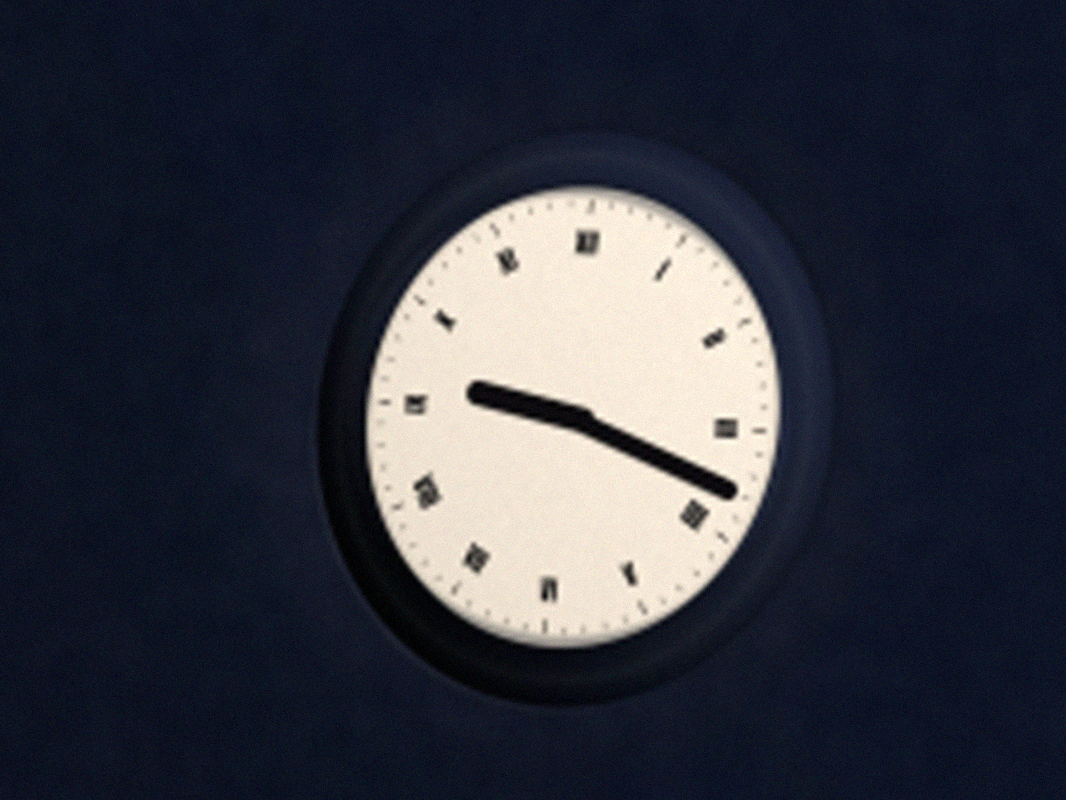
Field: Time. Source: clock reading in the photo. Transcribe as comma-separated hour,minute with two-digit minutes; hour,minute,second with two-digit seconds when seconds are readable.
9,18
